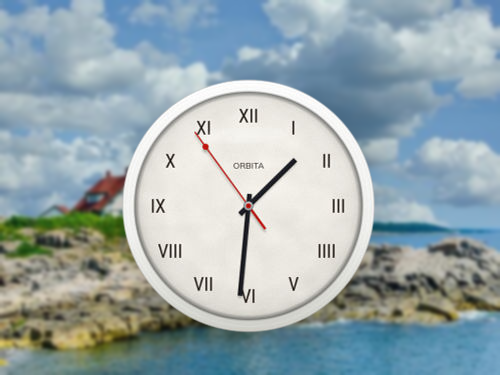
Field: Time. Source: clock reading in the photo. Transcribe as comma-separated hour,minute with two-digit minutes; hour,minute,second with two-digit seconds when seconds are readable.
1,30,54
